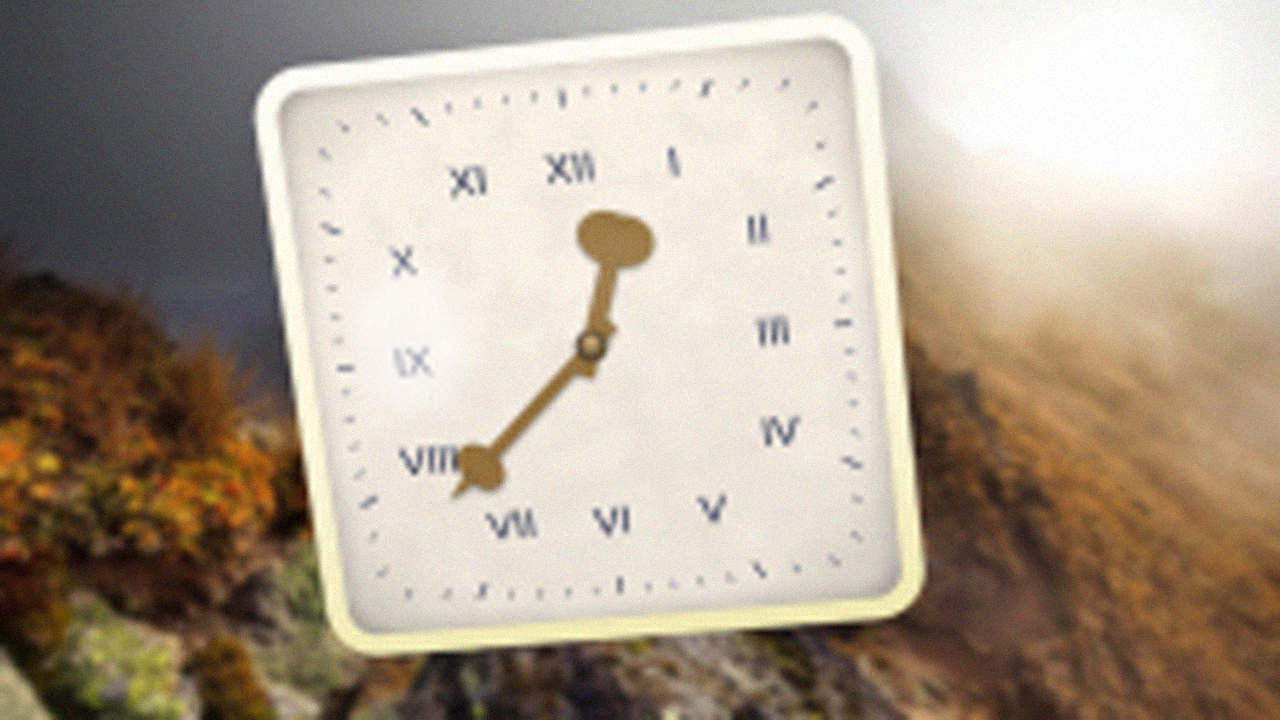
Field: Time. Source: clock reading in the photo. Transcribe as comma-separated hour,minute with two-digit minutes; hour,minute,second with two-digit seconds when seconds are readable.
12,38
